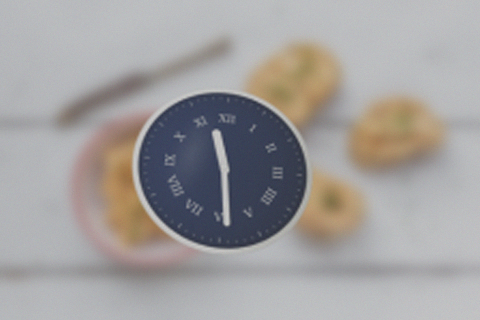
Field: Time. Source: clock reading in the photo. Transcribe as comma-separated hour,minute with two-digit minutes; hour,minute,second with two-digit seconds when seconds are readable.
11,29
